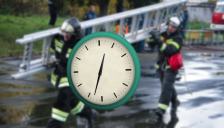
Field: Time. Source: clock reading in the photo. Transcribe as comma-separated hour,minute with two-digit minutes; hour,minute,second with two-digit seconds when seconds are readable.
12,33
